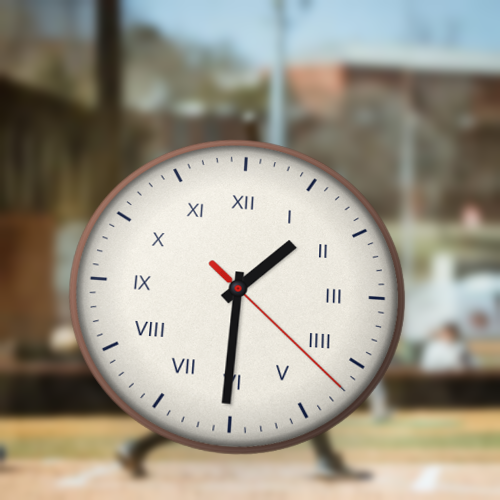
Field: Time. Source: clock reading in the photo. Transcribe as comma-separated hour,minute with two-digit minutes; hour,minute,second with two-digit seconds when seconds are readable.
1,30,22
